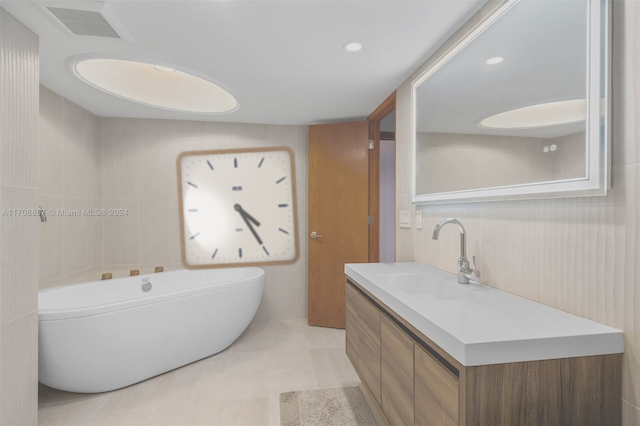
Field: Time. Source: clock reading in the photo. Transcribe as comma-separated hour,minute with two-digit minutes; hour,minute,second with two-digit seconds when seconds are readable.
4,25
